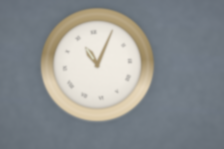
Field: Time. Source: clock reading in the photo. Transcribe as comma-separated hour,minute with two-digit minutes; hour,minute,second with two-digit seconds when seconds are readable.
11,05
